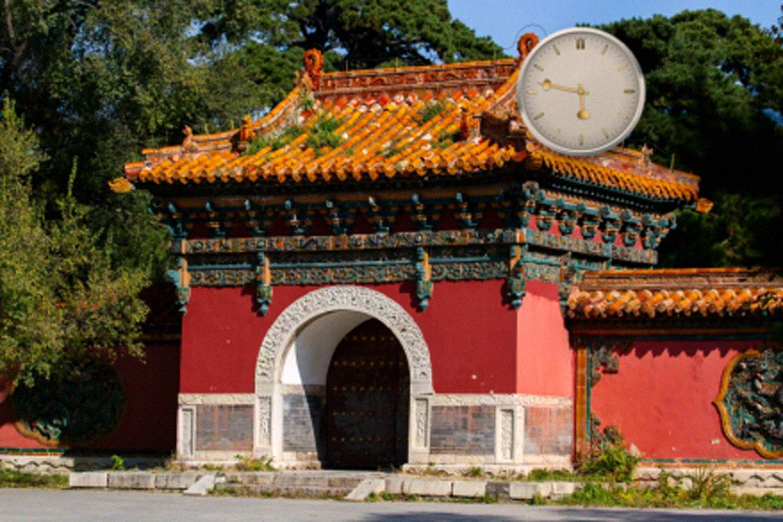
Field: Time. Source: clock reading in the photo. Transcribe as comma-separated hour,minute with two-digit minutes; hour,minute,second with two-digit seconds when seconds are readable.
5,47
